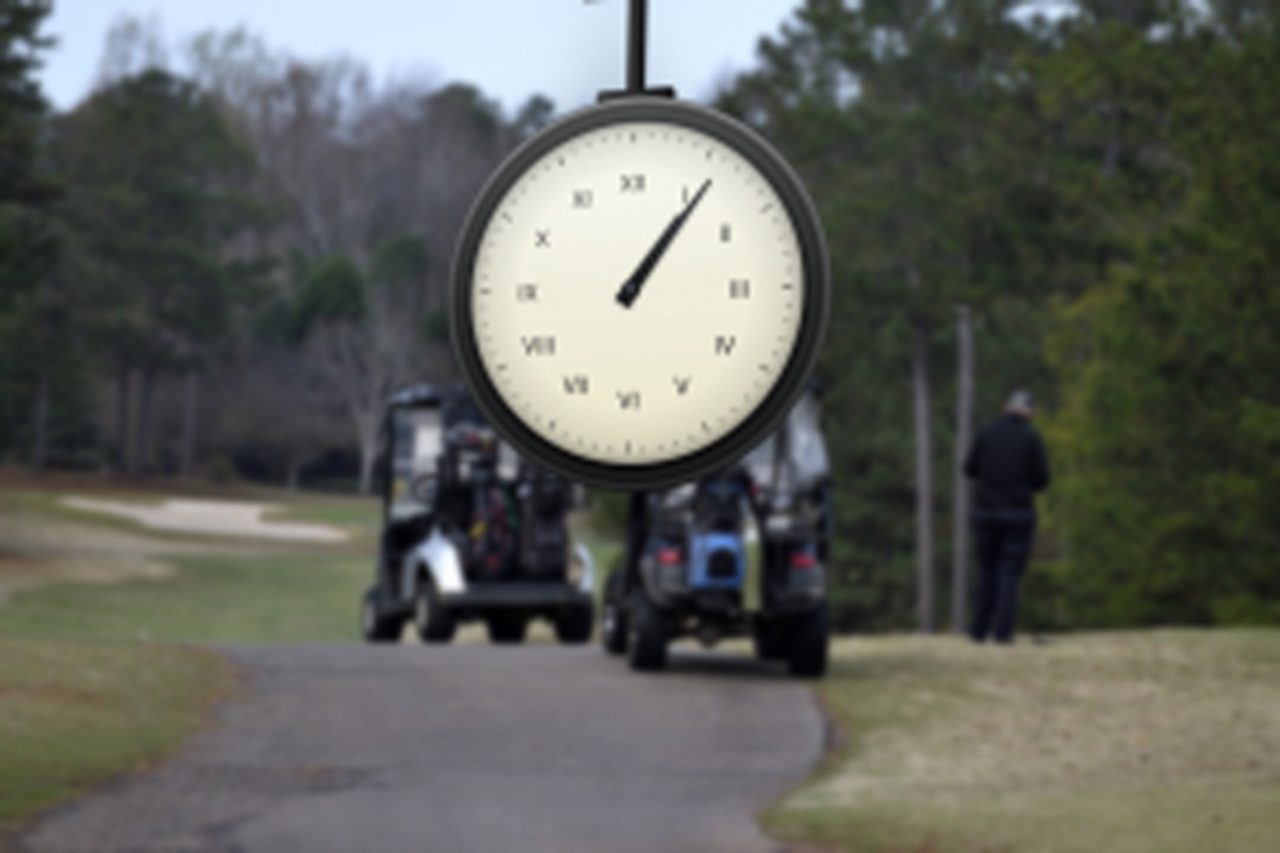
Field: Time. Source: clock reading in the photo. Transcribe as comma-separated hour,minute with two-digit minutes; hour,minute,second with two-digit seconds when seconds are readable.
1,06
